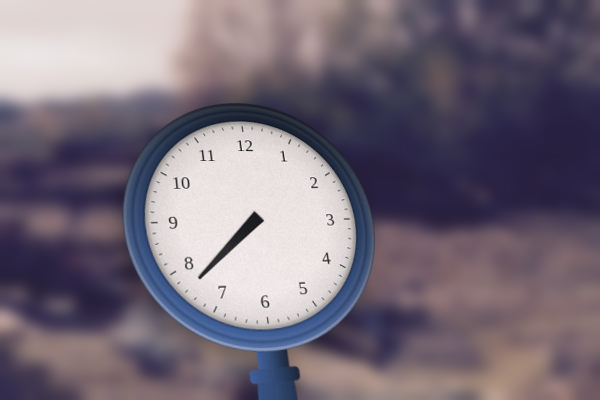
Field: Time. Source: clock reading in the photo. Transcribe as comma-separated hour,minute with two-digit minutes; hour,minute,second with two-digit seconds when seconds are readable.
7,38
